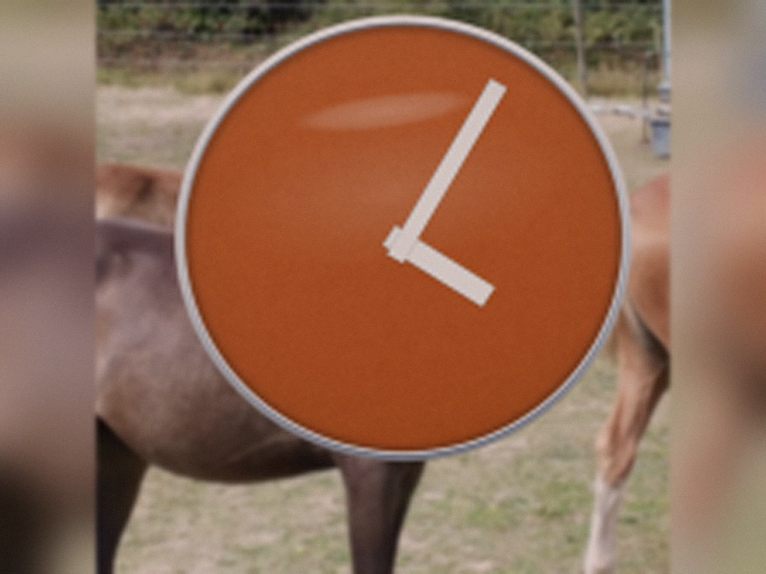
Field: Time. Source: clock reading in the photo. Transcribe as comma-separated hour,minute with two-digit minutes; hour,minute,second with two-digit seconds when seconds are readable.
4,05
